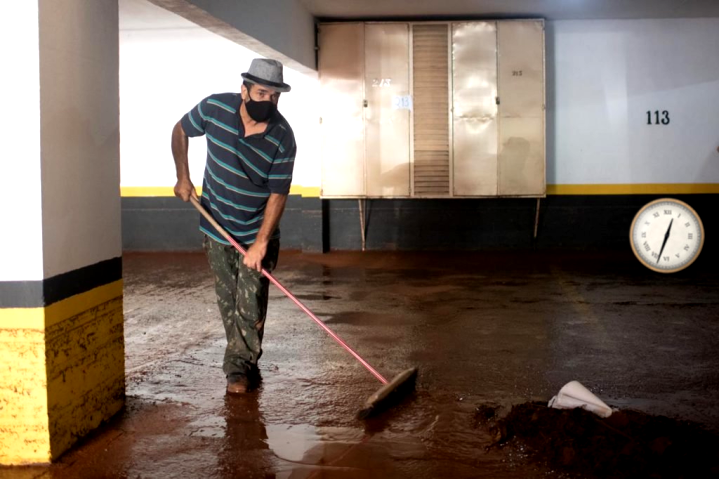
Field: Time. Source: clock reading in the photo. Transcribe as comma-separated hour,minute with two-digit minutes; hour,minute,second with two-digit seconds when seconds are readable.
12,33
